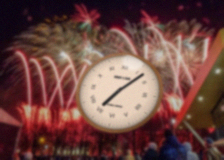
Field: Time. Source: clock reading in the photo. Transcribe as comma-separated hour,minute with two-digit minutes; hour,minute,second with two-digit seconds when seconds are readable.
7,07
